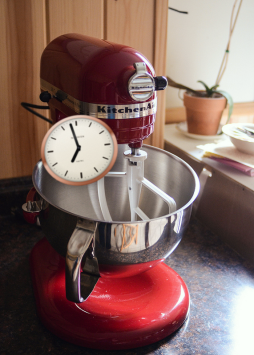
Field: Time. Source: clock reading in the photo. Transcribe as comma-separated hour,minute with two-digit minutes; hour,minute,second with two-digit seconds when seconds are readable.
6,58
